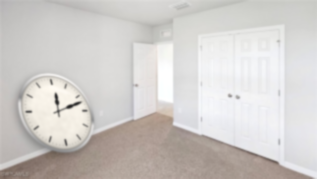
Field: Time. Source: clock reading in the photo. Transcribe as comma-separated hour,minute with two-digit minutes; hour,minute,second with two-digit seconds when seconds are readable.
12,12
